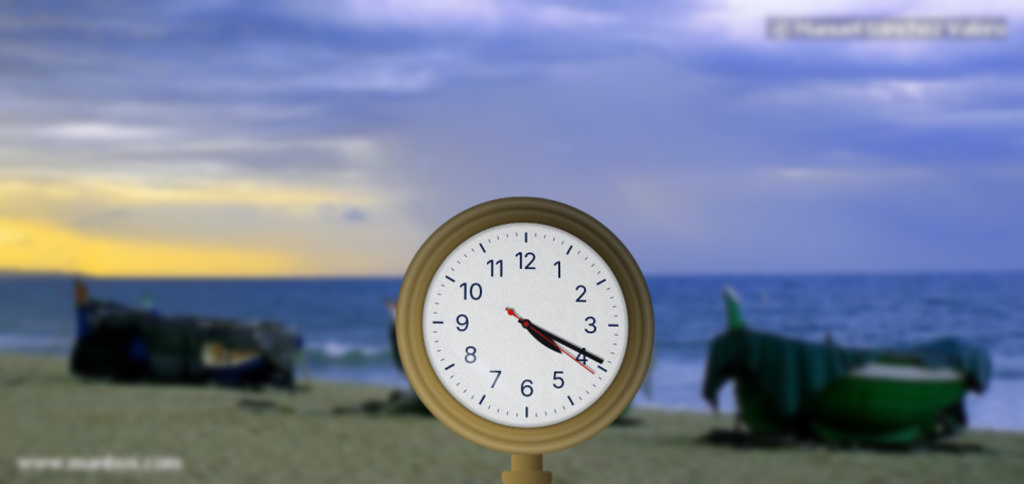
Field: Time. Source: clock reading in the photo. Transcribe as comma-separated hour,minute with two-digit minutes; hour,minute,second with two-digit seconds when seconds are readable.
4,19,21
